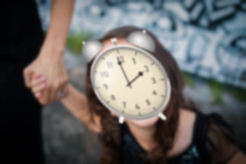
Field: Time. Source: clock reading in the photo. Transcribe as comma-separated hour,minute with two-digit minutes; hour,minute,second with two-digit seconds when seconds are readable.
1,59
